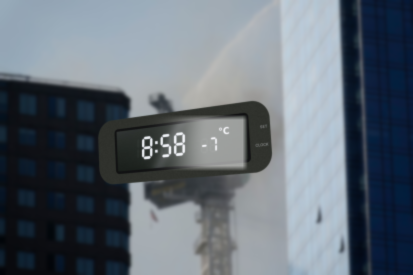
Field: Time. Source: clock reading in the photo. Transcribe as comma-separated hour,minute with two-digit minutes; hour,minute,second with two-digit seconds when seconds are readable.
8,58
